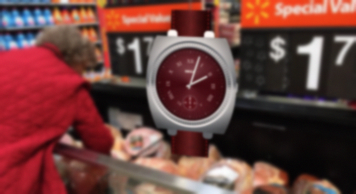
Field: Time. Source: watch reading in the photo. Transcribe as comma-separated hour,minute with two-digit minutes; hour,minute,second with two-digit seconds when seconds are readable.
2,03
